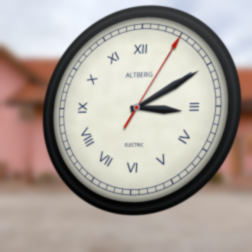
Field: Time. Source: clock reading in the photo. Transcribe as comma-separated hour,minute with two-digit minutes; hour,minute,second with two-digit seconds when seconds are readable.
3,10,05
